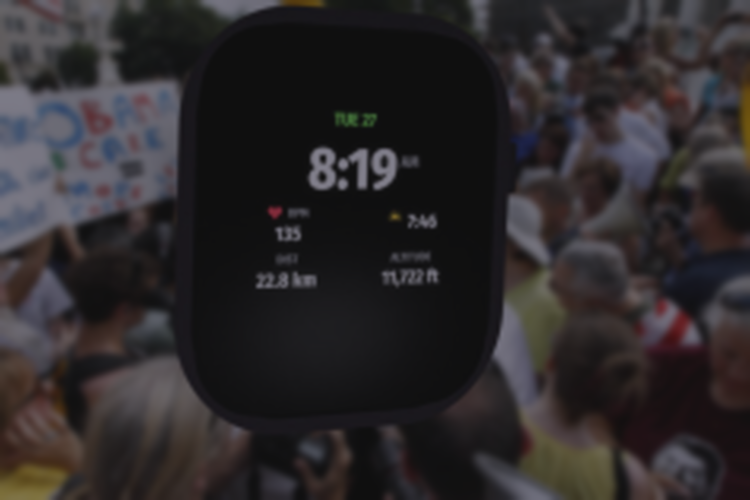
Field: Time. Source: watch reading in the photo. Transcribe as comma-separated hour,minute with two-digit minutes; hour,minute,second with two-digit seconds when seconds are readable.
8,19
